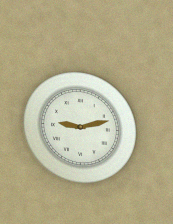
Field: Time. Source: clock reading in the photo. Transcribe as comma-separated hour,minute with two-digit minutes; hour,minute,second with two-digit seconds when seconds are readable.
9,12
